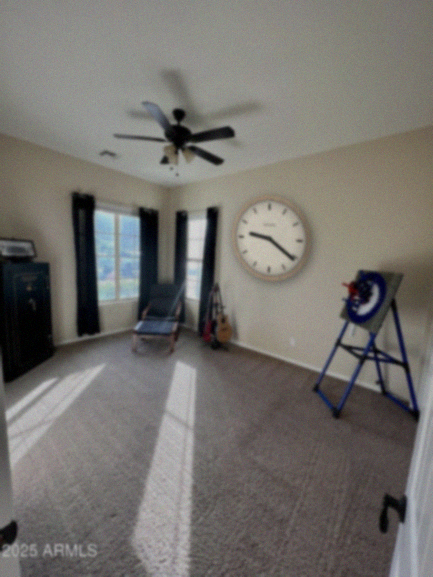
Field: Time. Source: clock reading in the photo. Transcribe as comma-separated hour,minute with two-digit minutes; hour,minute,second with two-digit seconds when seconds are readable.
9,21
